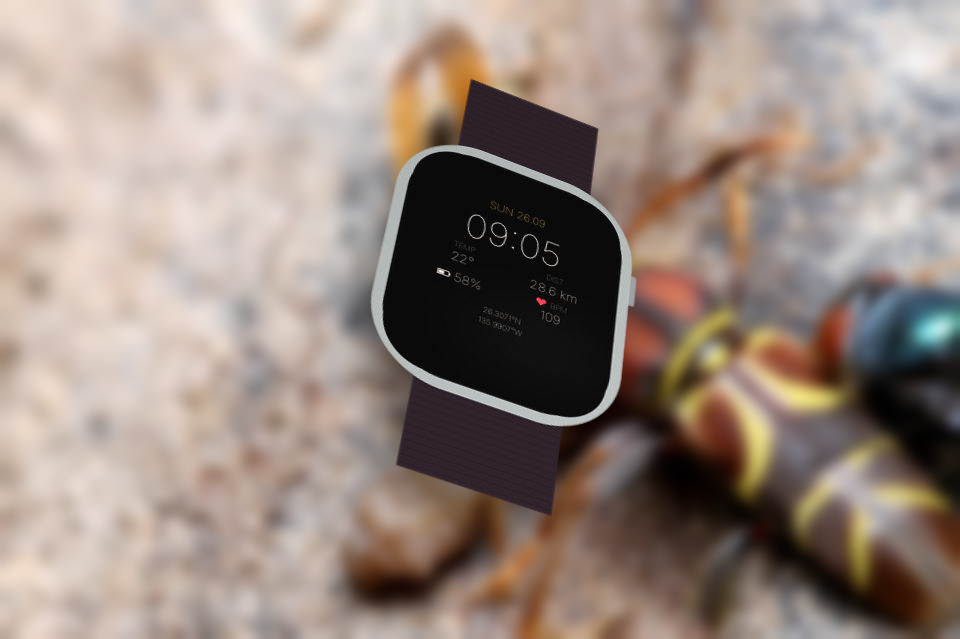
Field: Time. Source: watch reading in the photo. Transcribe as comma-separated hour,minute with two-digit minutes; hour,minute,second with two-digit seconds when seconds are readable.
9,05
